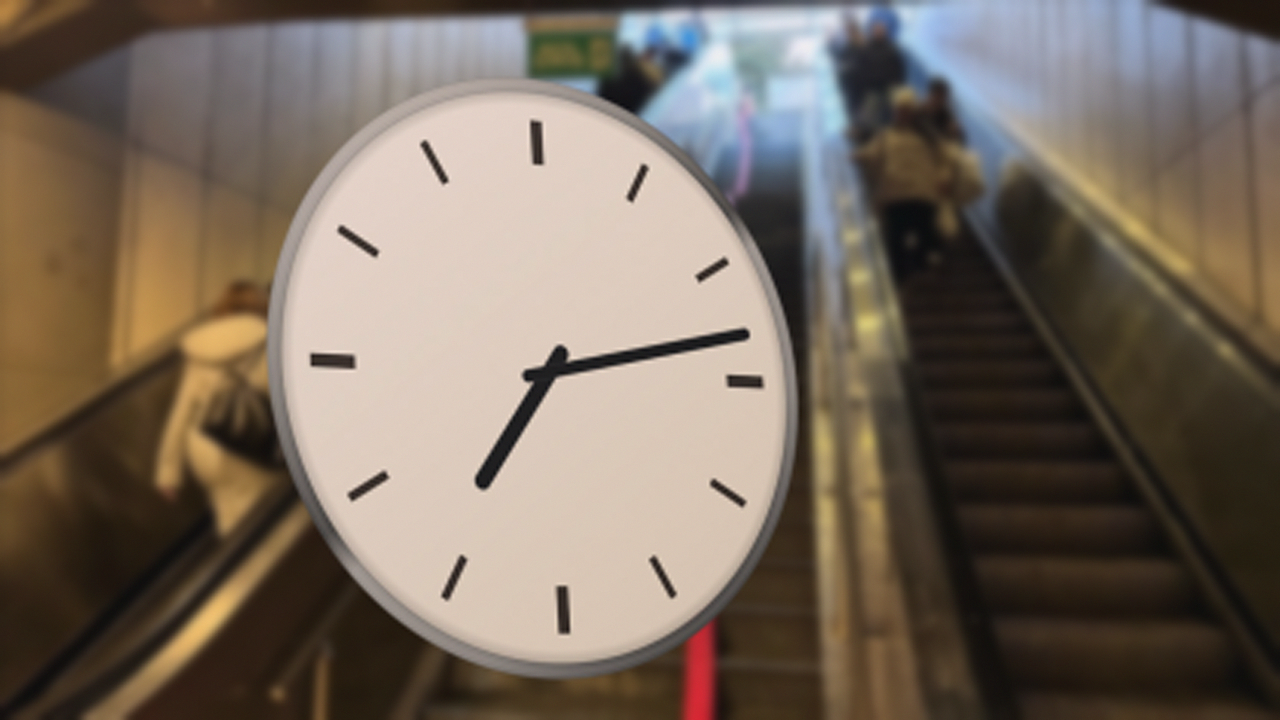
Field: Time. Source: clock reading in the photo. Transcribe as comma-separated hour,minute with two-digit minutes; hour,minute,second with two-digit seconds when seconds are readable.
7,13
